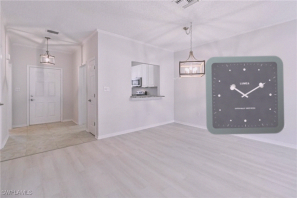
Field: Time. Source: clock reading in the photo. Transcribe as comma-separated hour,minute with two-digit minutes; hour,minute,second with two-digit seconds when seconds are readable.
10,10
